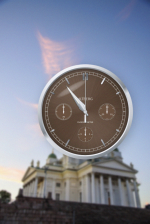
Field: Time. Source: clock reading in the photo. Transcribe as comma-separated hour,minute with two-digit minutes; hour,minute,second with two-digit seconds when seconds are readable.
10,54
